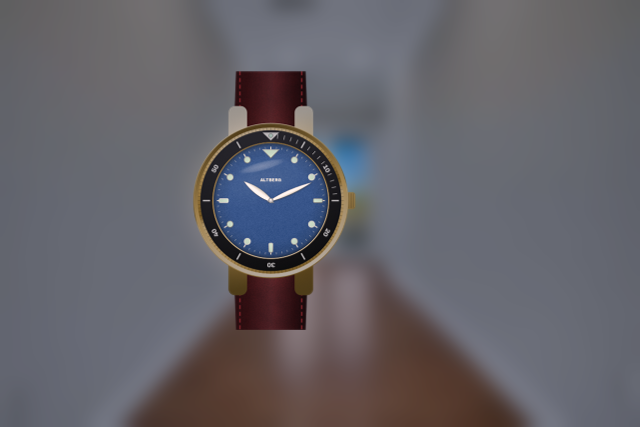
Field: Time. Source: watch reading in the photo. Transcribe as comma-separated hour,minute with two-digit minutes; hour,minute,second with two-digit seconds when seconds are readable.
10,11
